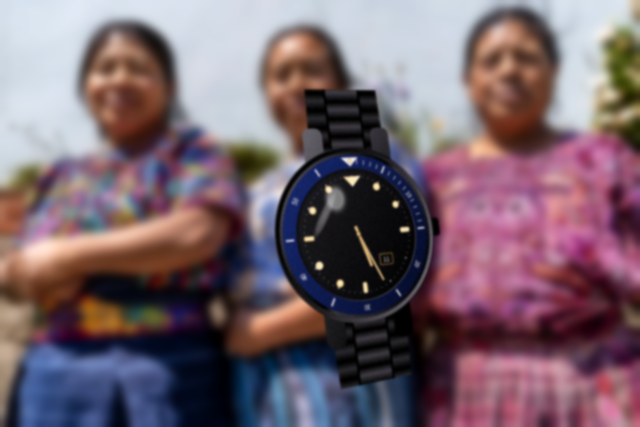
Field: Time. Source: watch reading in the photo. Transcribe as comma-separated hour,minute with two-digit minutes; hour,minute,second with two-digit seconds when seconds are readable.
5,26
